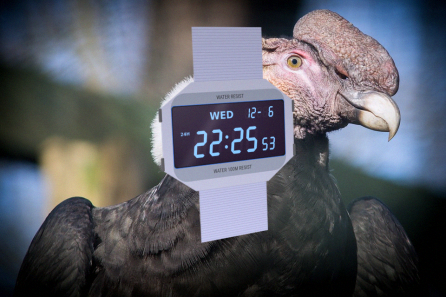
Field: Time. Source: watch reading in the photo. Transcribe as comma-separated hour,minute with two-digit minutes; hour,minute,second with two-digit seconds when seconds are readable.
22,25,53
